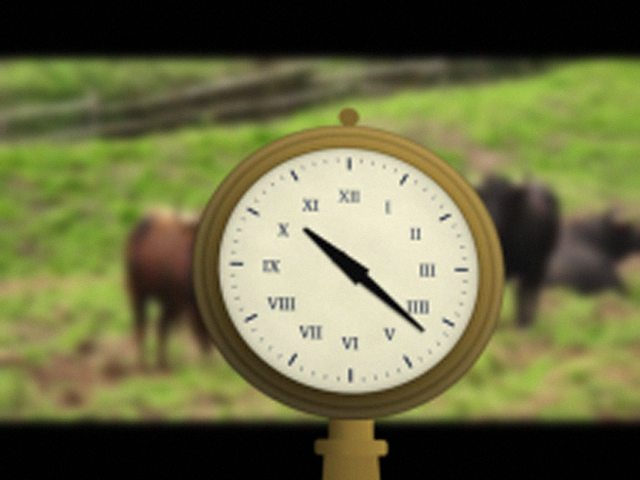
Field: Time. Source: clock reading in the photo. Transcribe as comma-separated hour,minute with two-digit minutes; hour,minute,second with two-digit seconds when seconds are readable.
10,22
